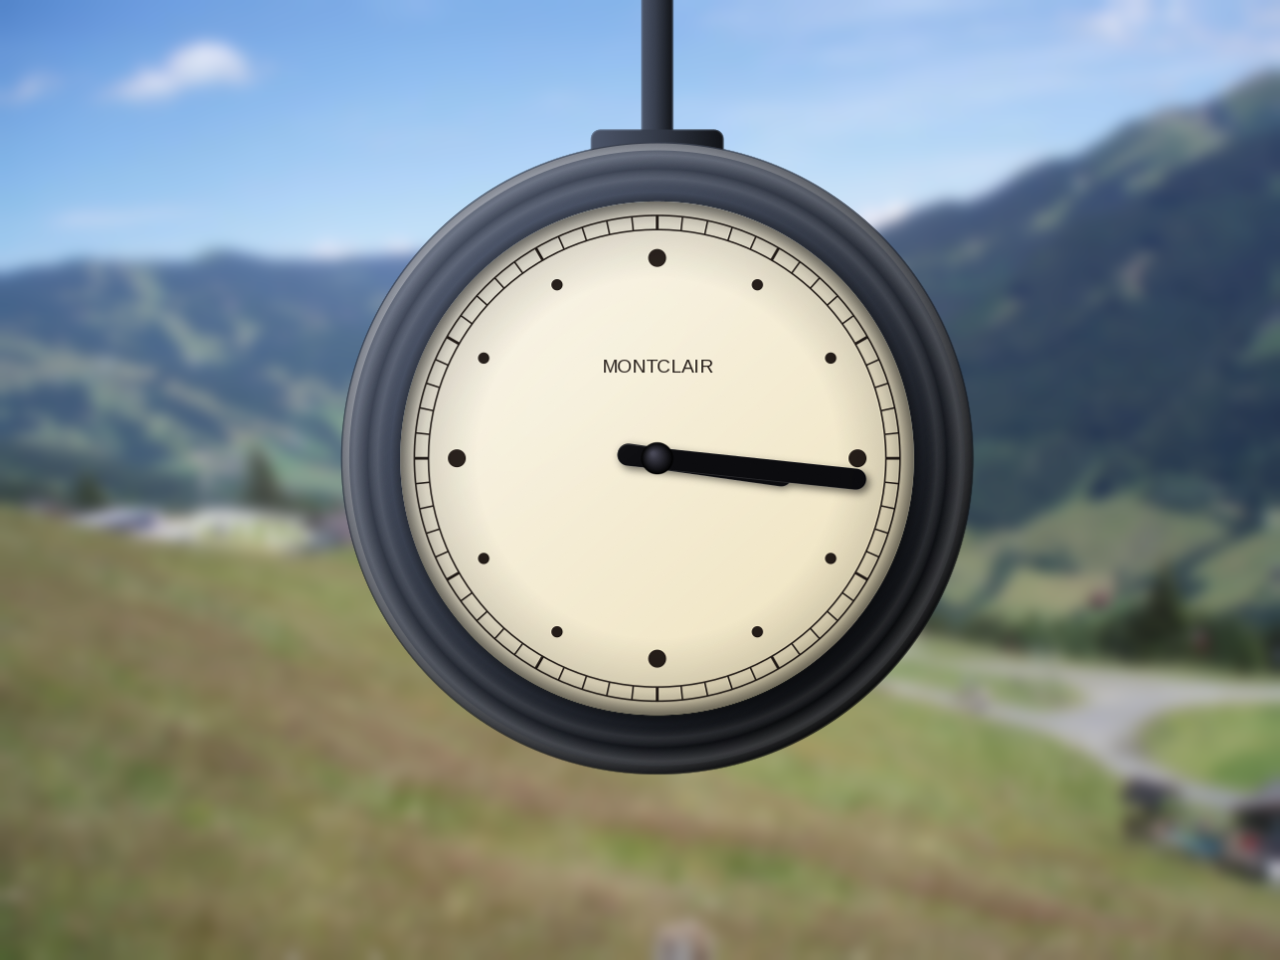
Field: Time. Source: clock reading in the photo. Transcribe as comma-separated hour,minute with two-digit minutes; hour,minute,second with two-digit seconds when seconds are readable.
3,16
